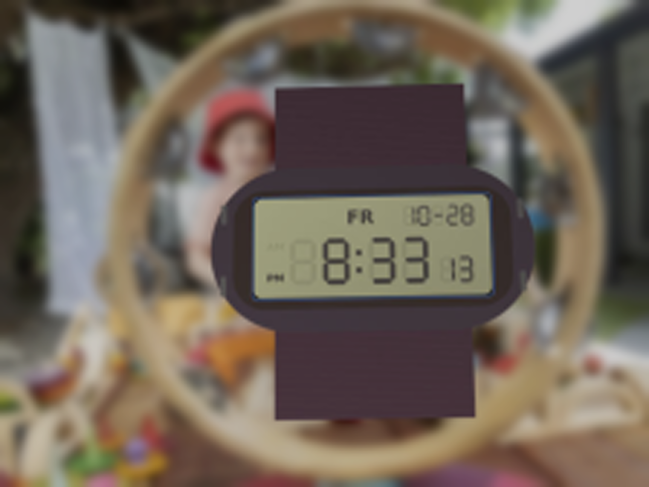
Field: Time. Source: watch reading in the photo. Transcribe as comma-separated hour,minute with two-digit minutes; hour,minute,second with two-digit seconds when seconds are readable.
8,33,13
